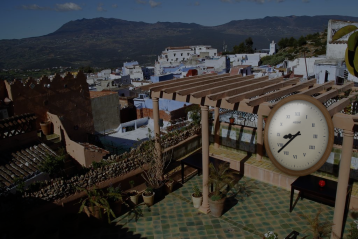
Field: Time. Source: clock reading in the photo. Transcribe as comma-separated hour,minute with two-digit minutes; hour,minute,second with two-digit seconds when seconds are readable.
8,38
